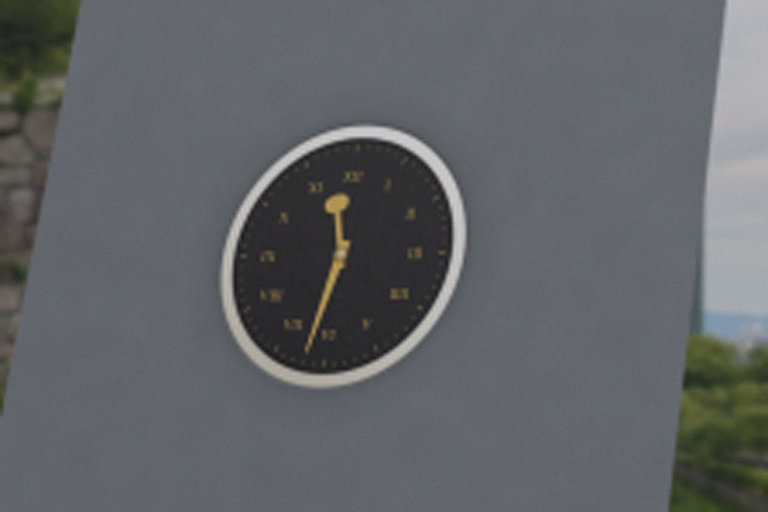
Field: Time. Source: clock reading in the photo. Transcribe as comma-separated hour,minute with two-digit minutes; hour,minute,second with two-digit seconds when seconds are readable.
11,32
